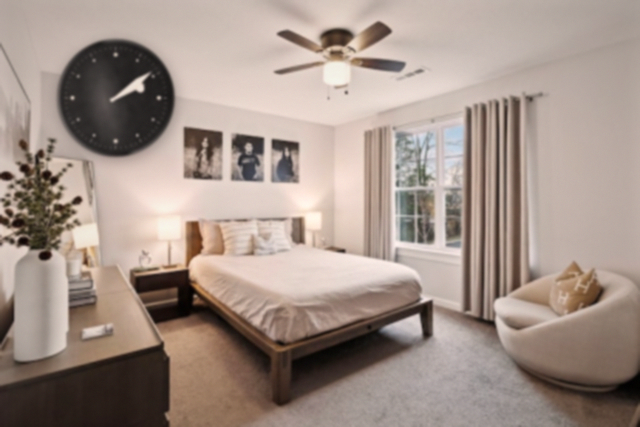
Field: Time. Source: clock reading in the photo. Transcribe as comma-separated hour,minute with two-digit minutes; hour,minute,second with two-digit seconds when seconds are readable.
2,09
